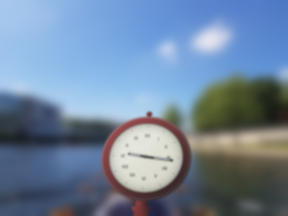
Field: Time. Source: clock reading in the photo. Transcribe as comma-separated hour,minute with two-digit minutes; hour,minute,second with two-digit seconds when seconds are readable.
9,16
